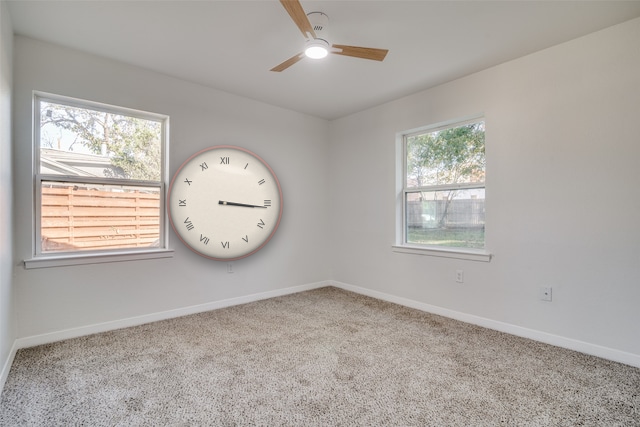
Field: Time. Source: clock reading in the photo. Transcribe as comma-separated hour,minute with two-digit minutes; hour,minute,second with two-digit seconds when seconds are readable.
3,16
